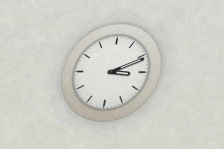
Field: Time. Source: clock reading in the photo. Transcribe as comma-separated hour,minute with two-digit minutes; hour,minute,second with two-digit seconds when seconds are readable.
3,11
